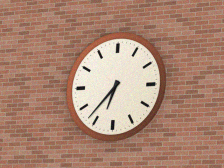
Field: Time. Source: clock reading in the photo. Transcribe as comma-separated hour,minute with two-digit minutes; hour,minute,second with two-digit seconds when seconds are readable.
6,37
